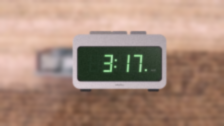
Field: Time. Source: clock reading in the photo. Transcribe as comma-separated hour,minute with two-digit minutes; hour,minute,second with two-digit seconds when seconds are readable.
3,17
